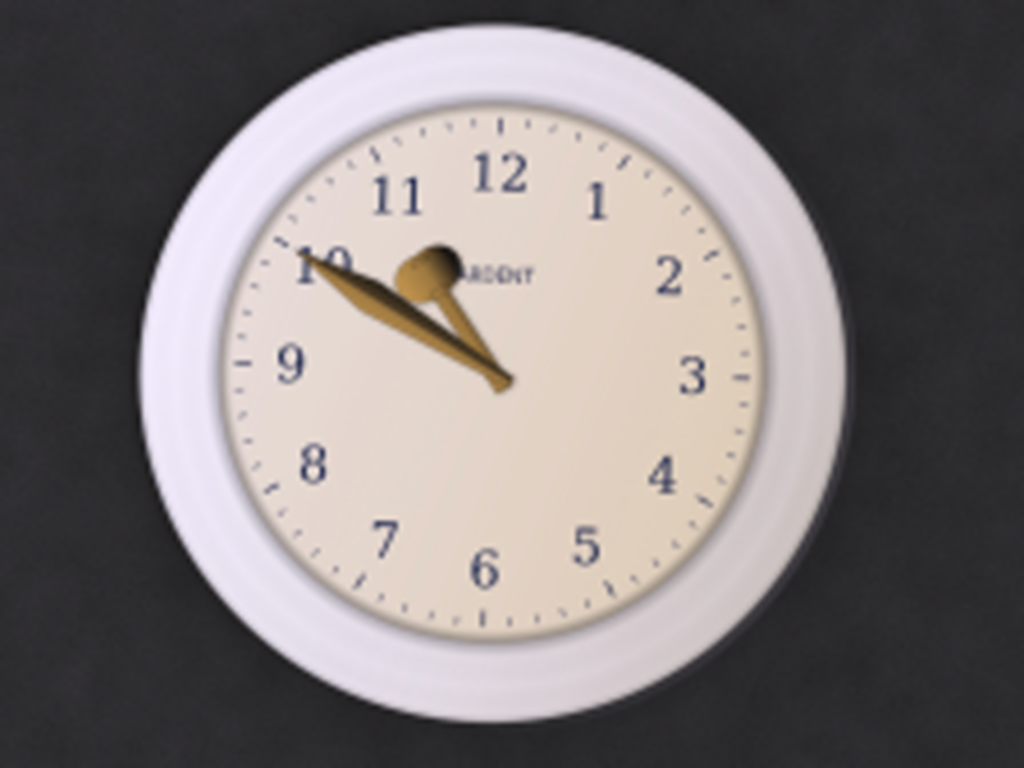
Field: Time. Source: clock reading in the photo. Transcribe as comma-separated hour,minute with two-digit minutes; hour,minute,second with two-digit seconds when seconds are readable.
10,50
